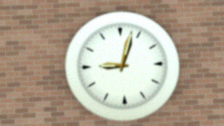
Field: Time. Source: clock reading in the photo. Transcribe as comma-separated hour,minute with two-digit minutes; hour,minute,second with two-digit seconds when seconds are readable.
9,03
